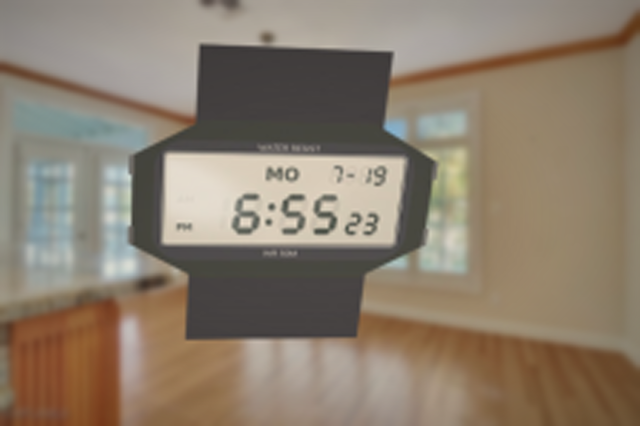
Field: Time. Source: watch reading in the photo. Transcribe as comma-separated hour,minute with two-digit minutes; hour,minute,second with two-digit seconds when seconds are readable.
6,55,23
